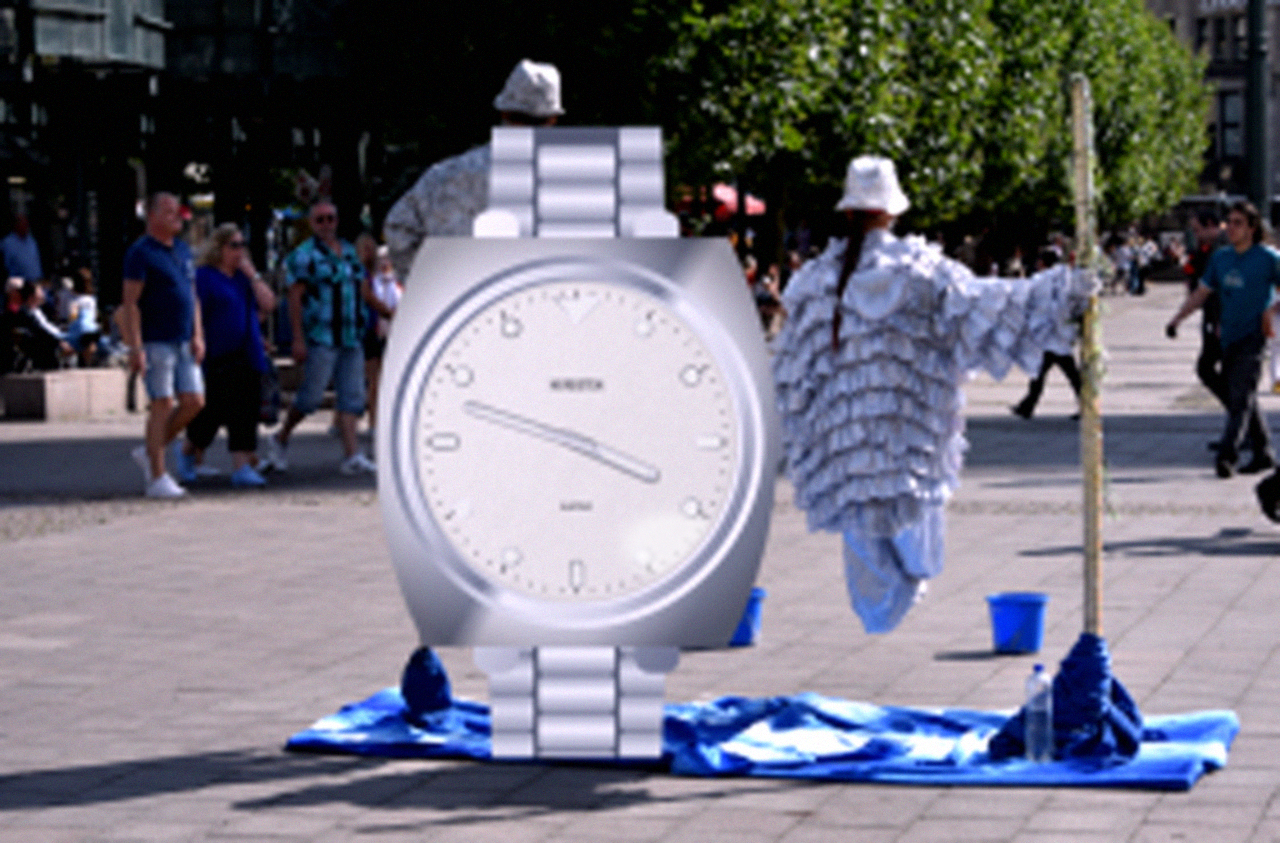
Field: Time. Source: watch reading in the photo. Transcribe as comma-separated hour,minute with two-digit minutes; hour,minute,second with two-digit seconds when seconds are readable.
3,48
